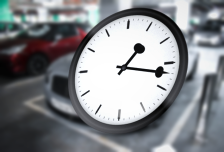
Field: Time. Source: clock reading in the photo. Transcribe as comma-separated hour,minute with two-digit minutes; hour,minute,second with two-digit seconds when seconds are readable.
1,17
